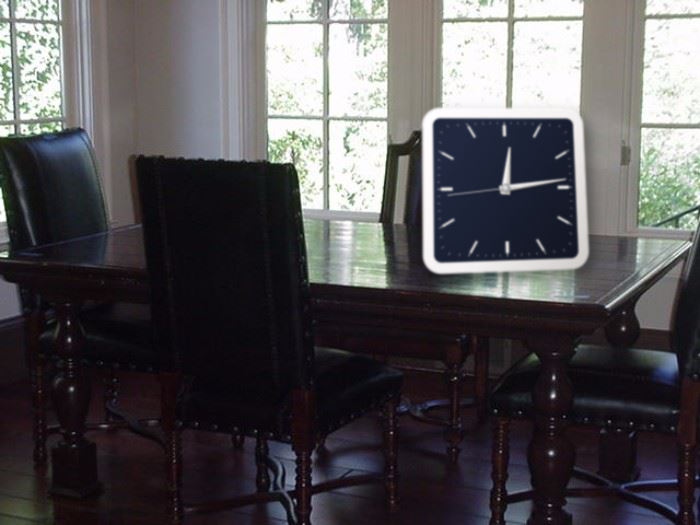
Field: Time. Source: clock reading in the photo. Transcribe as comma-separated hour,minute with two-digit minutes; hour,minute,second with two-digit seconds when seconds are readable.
12,13,44
